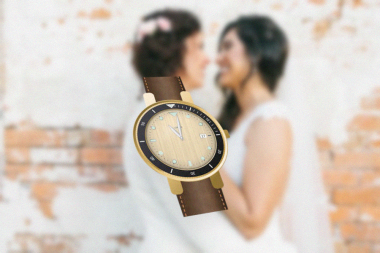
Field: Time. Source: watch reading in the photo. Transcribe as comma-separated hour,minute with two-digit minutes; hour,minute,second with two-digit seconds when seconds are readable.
11,01
